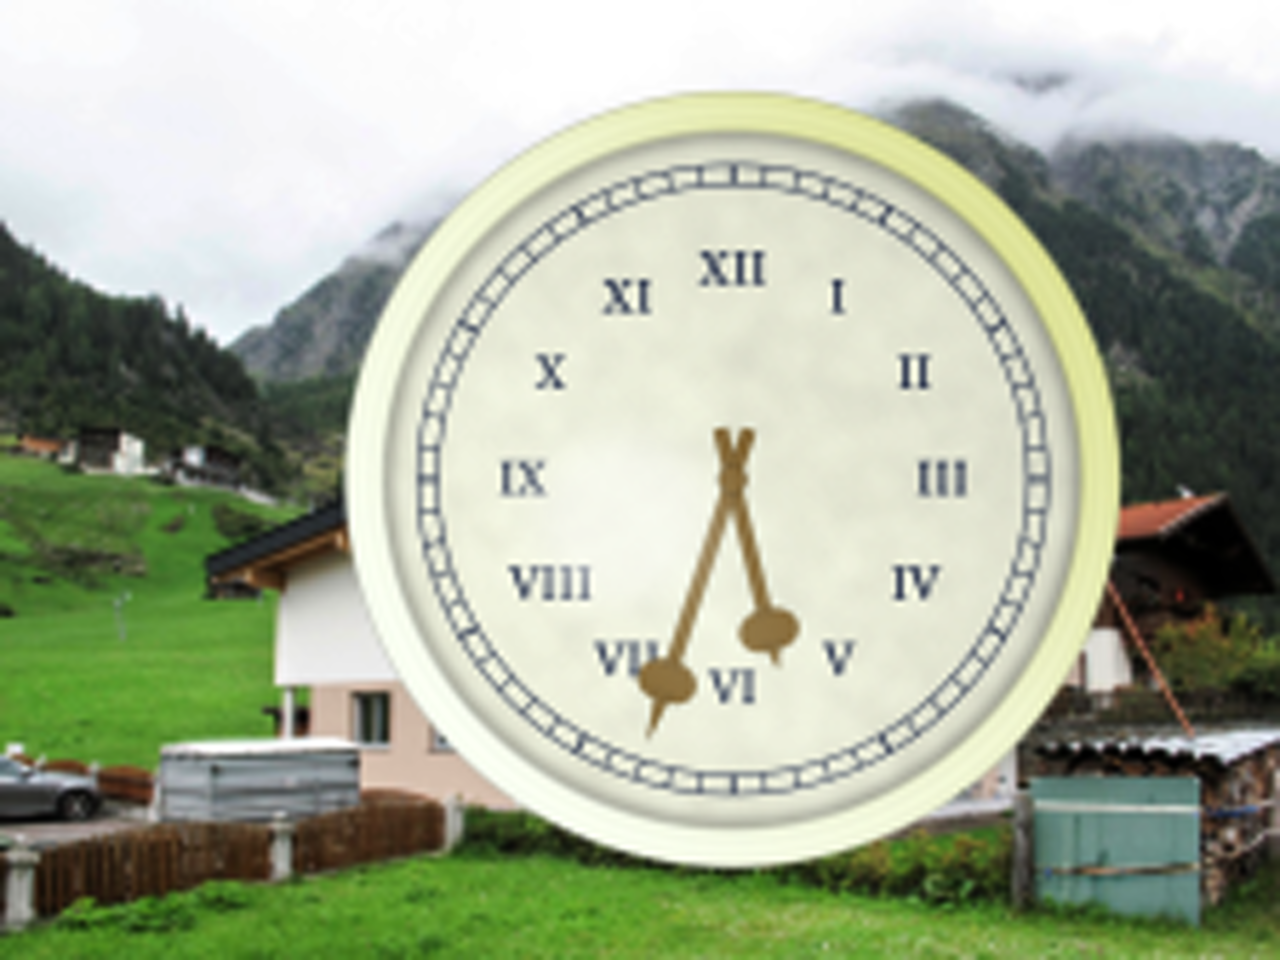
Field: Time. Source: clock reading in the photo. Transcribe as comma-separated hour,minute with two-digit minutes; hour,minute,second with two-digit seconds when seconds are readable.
5,33
